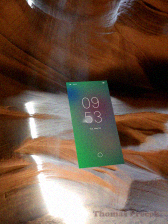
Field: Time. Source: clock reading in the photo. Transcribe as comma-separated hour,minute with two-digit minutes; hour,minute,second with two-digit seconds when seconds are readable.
9,53
